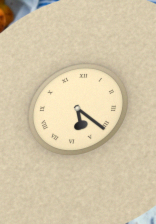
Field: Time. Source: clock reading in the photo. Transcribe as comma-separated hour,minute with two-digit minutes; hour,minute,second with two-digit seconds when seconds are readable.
5,21
